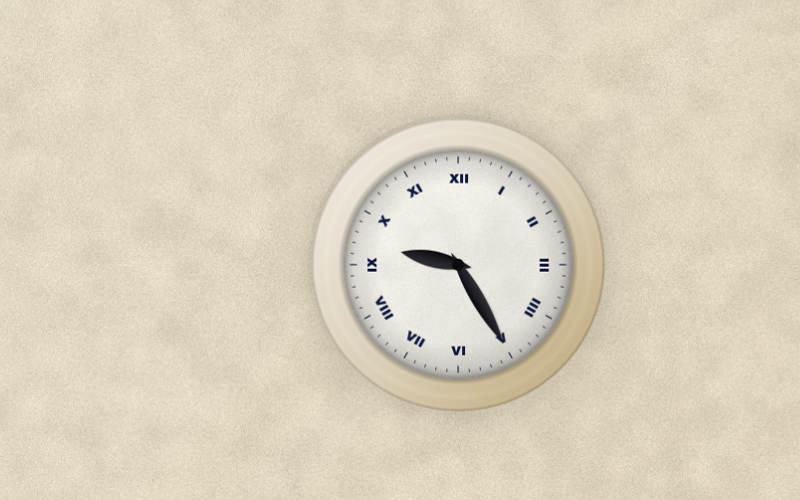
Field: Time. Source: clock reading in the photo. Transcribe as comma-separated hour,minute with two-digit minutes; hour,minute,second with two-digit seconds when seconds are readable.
9,25
